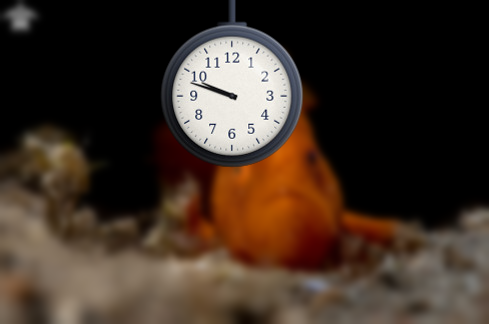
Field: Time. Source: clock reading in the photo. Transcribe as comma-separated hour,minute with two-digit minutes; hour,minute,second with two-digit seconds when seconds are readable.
9,48
